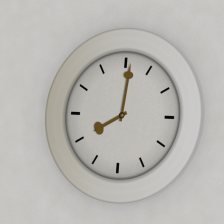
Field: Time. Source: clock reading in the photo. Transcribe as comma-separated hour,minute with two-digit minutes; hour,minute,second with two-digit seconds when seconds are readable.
8,01
